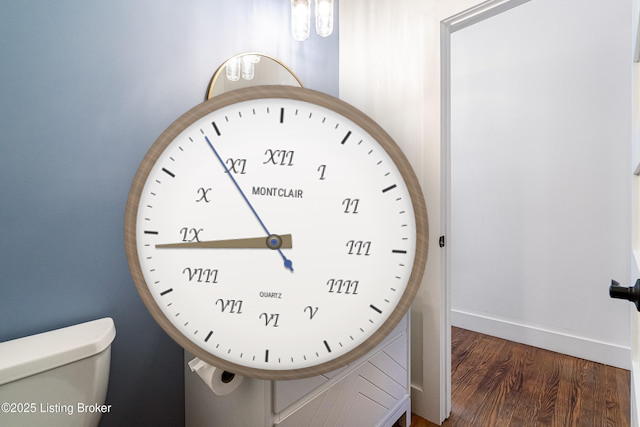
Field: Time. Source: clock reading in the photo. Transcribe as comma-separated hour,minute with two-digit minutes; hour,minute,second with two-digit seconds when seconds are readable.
8,43,54
